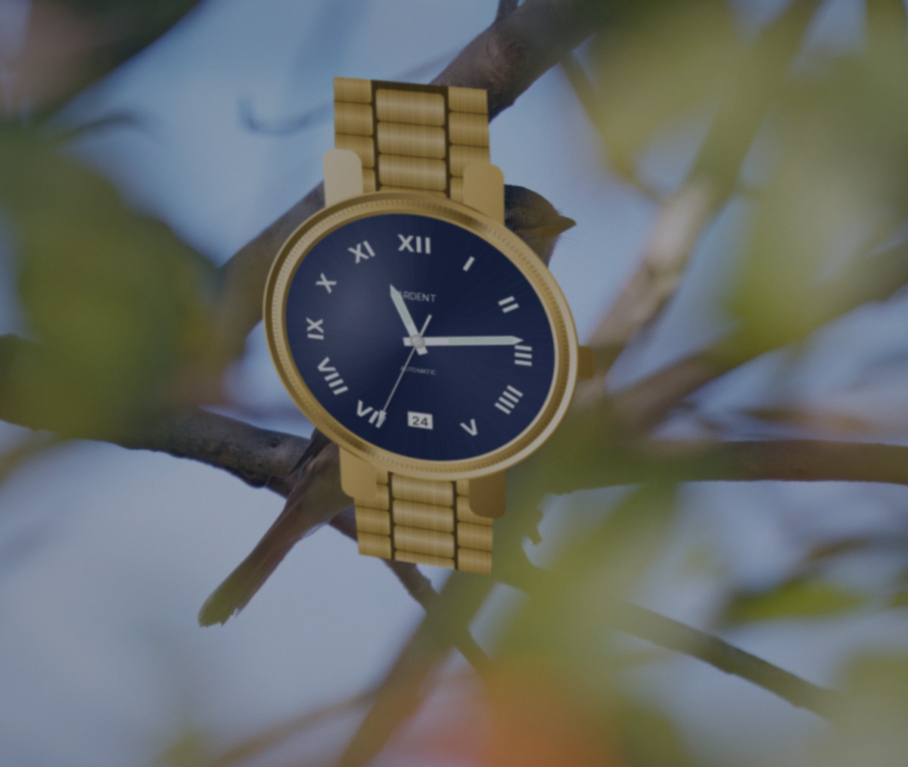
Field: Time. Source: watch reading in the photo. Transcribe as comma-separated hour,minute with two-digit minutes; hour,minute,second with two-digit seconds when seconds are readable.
11,13,34
